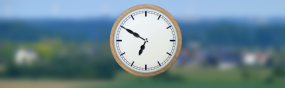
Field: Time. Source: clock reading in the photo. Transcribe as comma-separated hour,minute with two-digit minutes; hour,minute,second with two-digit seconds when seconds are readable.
6,50
